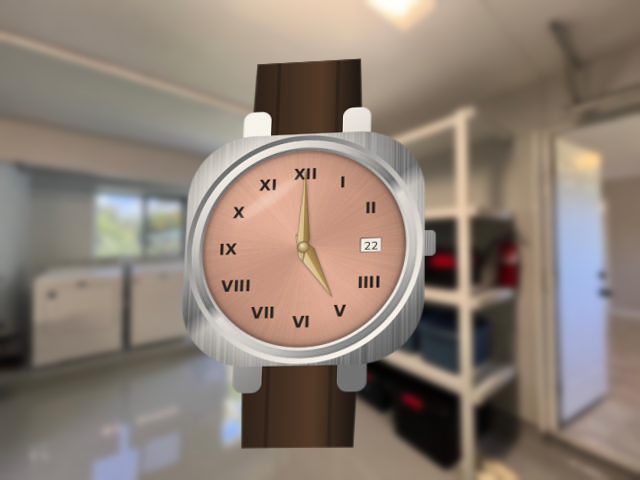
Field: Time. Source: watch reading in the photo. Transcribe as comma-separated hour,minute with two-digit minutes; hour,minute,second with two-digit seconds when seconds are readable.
5,00
